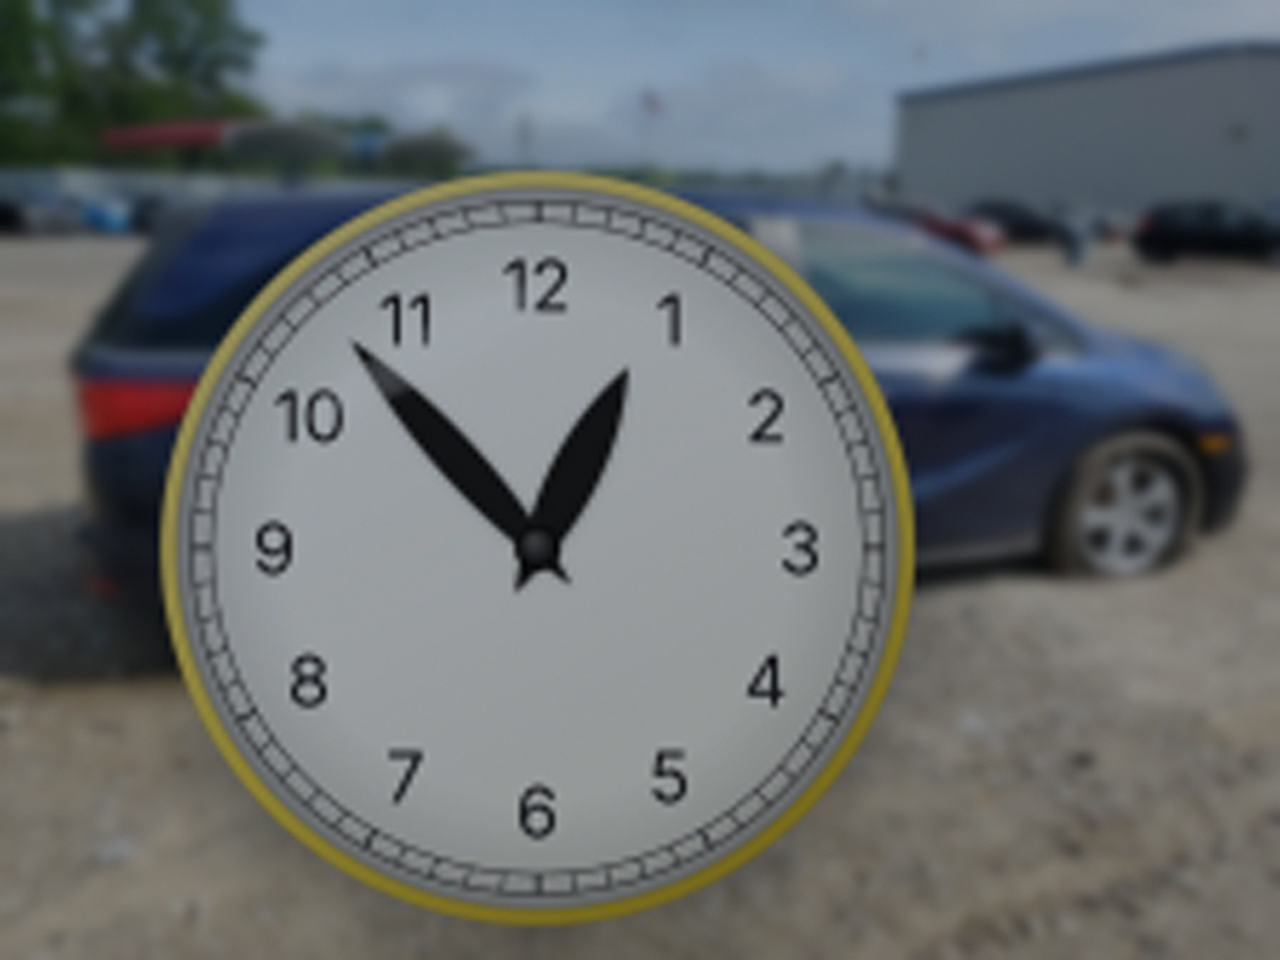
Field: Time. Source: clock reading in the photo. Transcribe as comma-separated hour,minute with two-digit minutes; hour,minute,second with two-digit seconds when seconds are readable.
12,53
